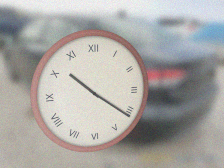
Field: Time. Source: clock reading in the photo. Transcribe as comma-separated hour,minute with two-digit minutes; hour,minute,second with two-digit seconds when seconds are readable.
10,21
